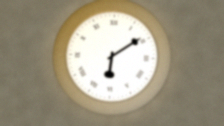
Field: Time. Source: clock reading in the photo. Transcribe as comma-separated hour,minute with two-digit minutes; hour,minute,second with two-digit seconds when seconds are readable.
6,09
